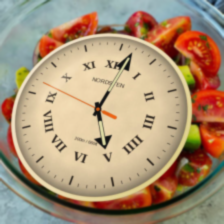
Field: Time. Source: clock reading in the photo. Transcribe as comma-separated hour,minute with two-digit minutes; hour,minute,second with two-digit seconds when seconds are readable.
5,01,47
